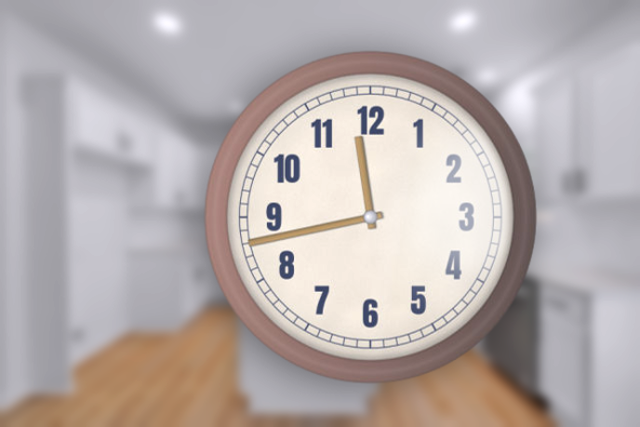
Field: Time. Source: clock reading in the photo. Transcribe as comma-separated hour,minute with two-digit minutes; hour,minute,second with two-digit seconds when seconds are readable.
11,43
